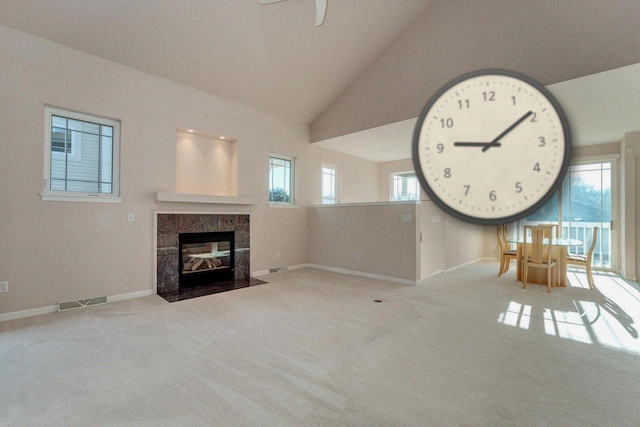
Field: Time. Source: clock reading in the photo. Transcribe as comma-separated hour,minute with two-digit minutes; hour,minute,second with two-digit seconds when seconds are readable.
9,09
